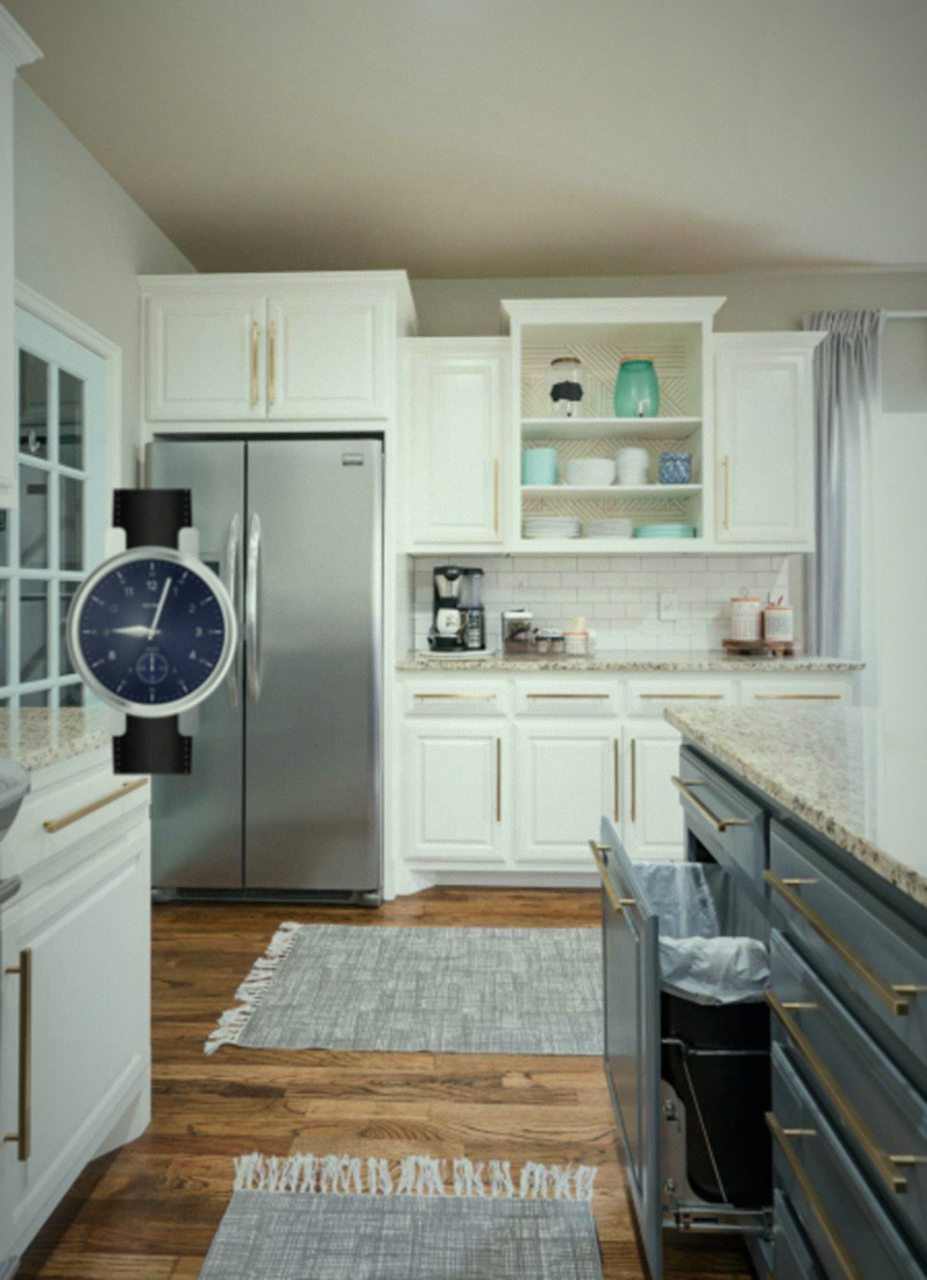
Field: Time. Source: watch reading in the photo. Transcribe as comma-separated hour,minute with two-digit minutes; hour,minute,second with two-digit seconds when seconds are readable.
9,03
